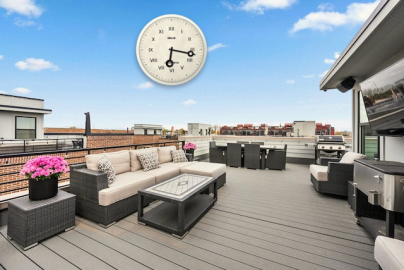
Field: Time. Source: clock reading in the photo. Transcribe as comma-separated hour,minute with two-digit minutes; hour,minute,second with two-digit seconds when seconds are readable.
6,17
